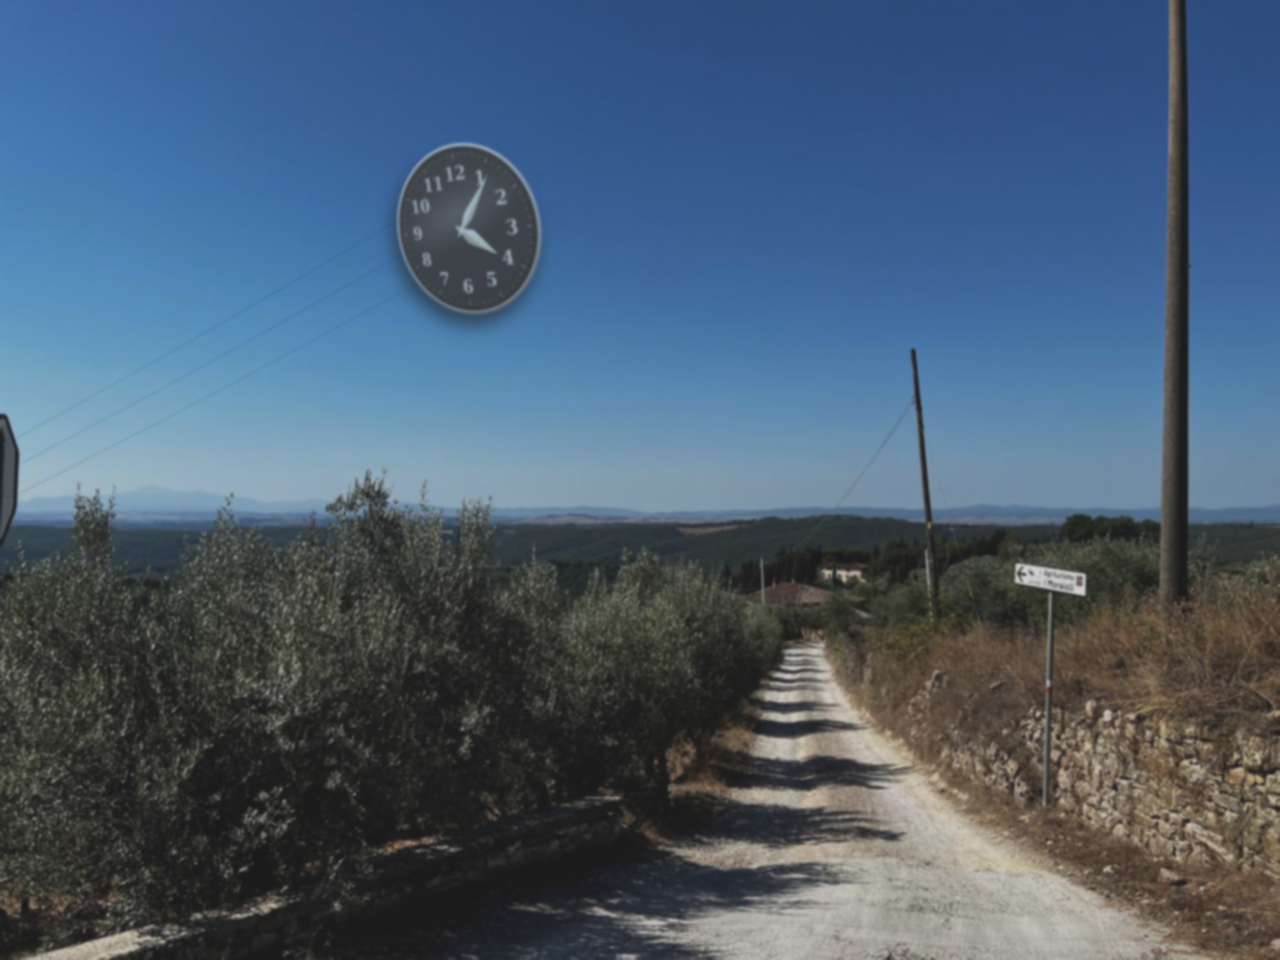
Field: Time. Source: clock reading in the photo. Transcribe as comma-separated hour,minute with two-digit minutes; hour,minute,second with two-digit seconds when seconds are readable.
4,06
